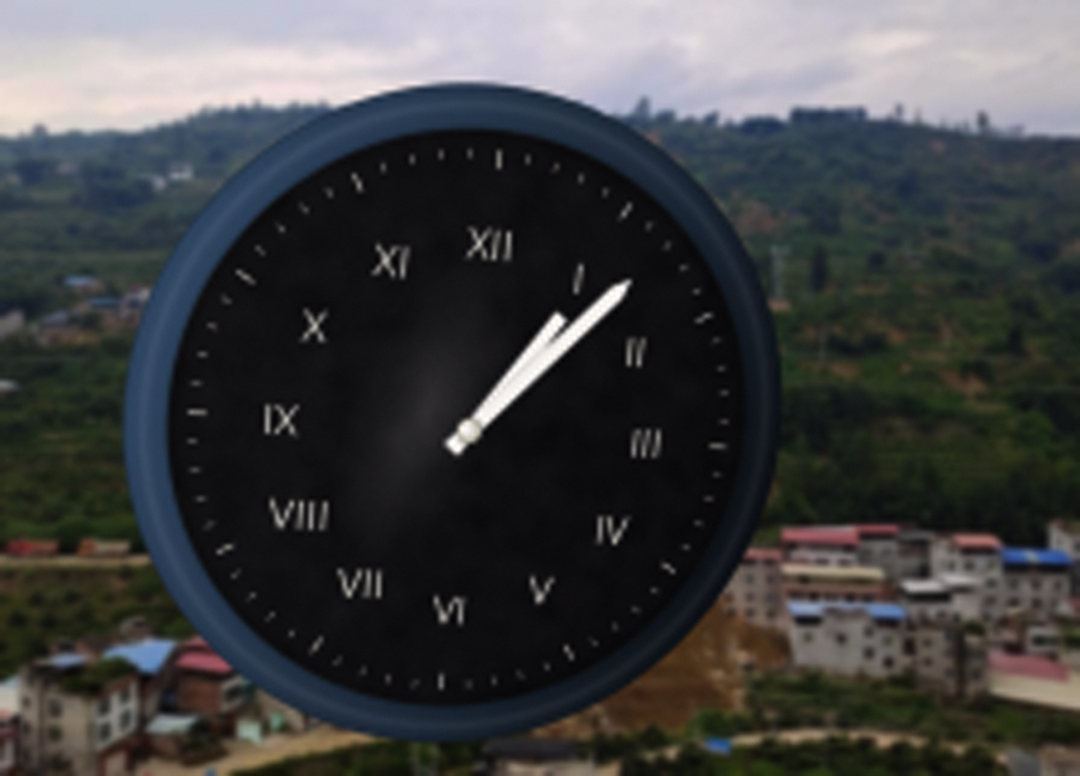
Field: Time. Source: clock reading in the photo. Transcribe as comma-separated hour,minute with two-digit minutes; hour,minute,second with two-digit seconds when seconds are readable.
1,07
